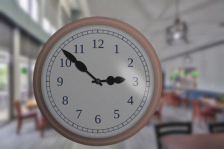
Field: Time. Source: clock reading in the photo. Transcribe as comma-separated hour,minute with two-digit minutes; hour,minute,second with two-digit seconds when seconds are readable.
2,52
